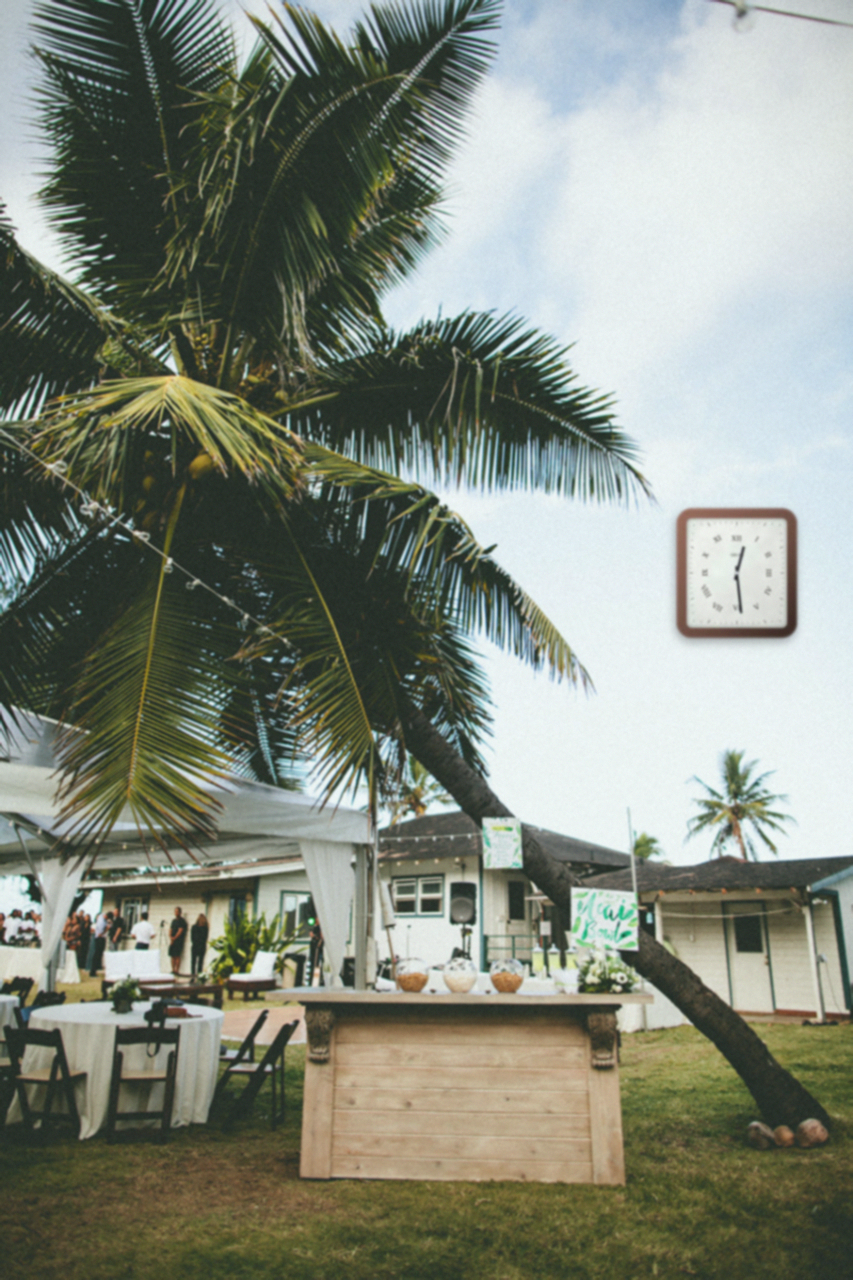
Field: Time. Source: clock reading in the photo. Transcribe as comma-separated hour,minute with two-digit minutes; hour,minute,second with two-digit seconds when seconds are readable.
12,29
